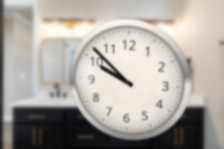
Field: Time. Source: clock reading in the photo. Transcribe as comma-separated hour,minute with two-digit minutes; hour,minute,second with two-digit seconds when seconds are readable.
9,52
